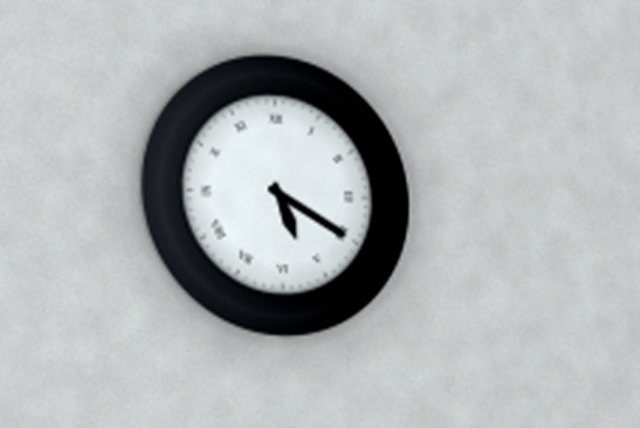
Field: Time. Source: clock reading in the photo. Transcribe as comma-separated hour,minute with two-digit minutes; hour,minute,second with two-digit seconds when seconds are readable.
5,20
